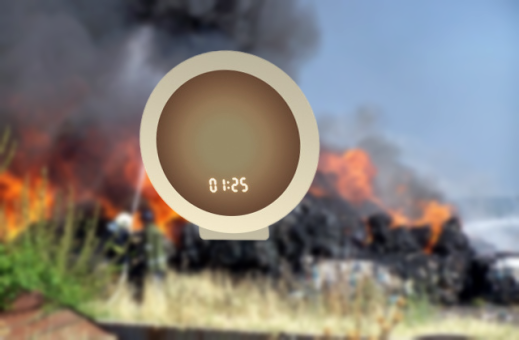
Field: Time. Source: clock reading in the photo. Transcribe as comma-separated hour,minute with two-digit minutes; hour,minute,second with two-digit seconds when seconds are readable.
1,25
